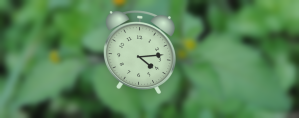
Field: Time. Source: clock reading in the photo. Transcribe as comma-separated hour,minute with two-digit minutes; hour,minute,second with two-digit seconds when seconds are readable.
4,13
